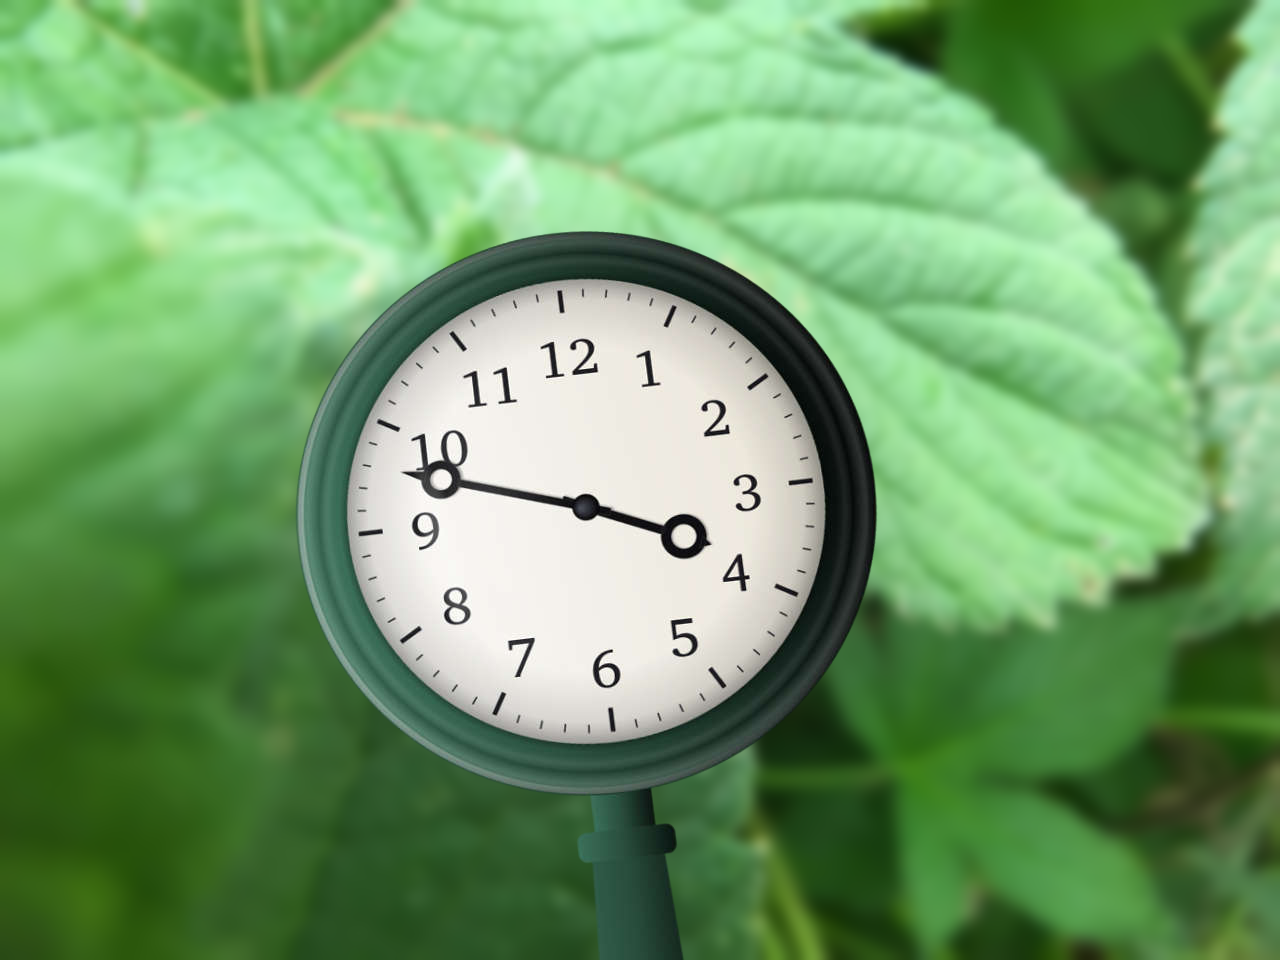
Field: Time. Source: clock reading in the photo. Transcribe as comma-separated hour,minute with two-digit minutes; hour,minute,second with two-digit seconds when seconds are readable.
3,48
